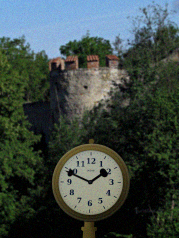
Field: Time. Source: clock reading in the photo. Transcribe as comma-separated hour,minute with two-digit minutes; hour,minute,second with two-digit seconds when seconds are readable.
1,49
